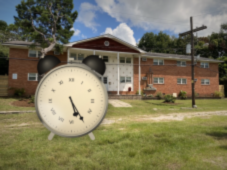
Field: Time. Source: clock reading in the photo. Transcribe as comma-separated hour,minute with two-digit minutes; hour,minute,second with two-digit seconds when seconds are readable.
5,25
